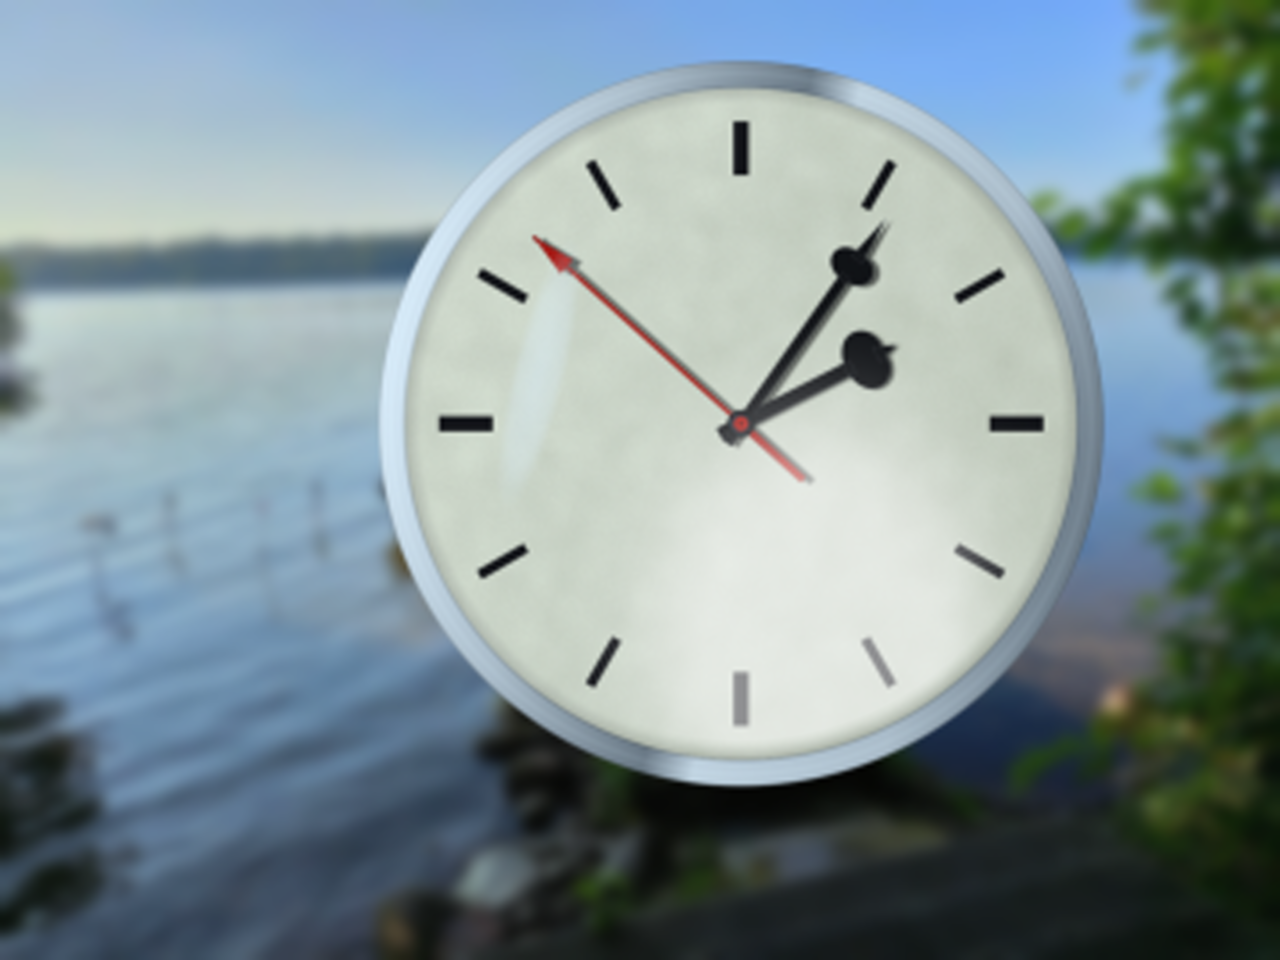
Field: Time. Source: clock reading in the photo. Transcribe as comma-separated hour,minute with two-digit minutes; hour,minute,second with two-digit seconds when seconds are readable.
2,05,52
